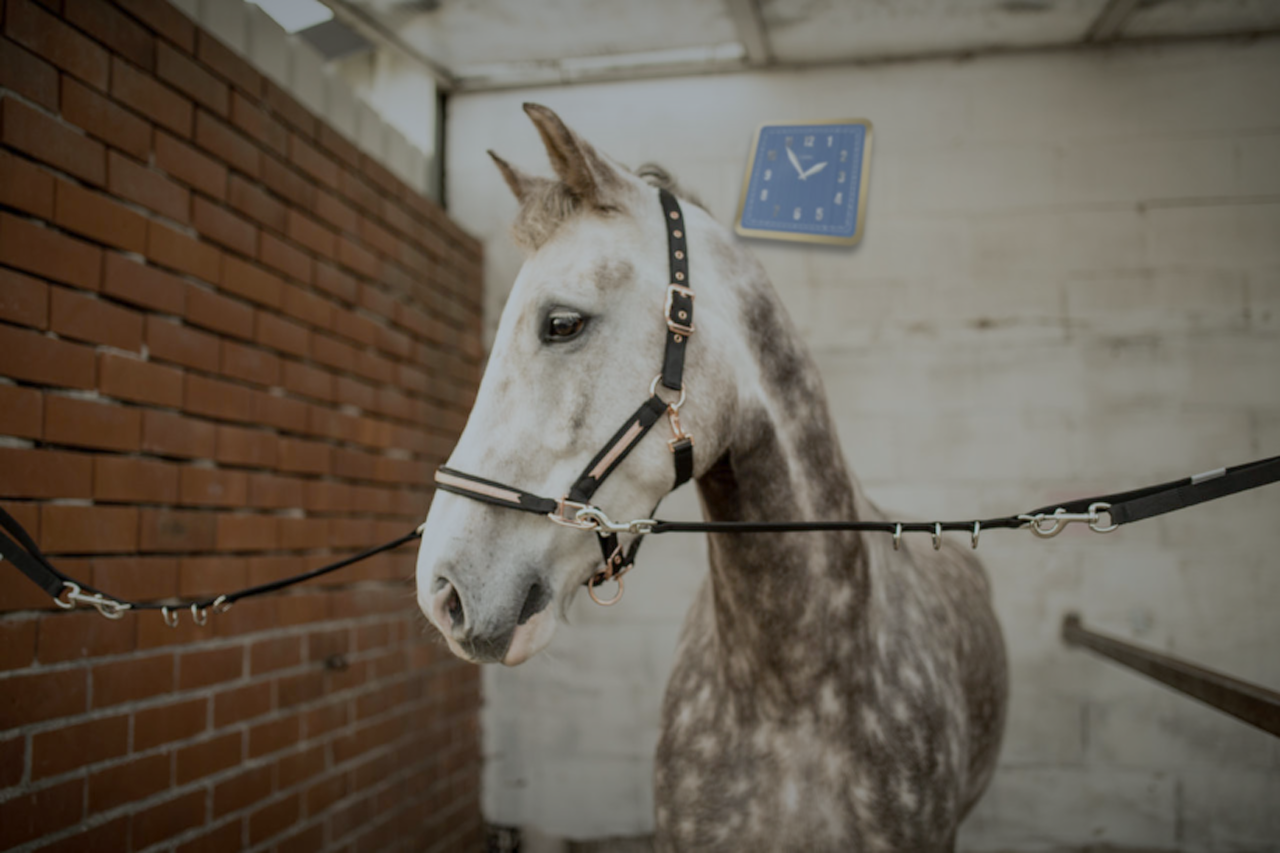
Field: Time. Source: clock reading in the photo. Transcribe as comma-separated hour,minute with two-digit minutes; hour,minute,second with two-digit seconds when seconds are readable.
1,54
